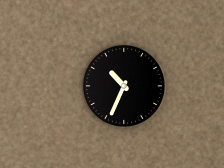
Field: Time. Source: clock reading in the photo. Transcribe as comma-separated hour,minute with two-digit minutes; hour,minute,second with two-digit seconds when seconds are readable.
10,34
